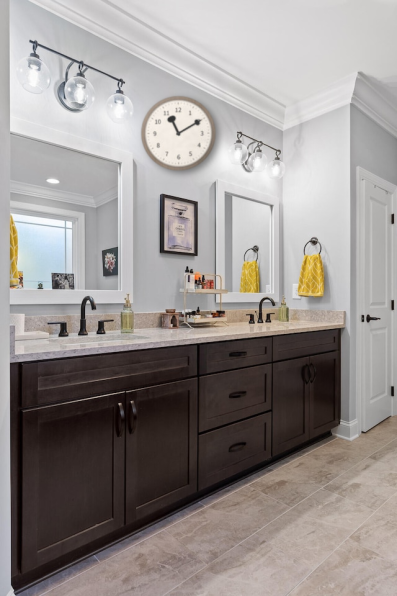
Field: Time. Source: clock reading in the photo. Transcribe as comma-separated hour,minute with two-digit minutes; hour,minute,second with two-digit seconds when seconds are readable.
11,10
